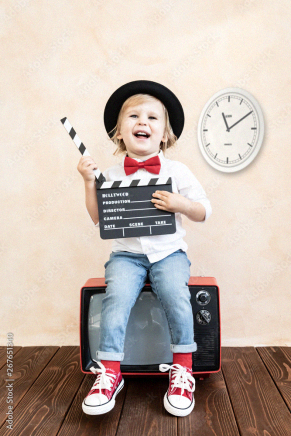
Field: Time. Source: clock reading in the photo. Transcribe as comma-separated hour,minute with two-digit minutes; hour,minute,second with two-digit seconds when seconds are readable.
11,10
